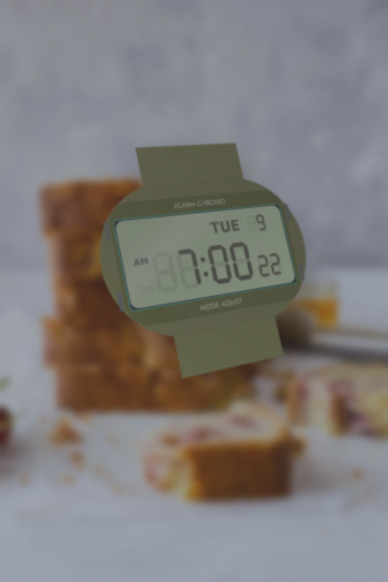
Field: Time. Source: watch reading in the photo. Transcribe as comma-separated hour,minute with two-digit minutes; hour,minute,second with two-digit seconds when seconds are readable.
7,00,22
